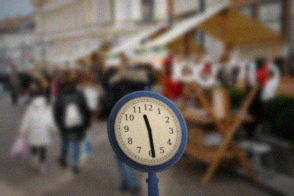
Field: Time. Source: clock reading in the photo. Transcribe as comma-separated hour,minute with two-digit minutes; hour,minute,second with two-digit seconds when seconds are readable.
11,29
